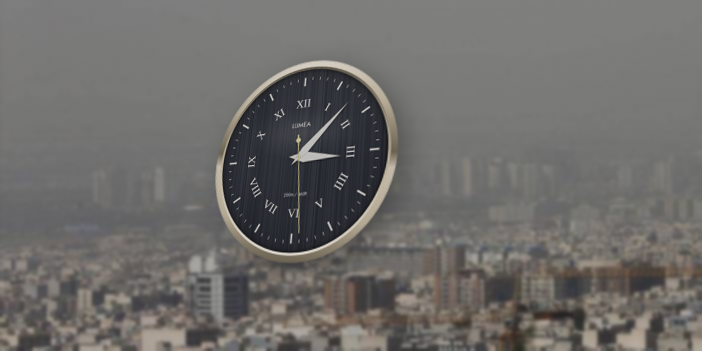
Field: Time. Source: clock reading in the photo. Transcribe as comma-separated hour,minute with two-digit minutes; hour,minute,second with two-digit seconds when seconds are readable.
3,07,29
